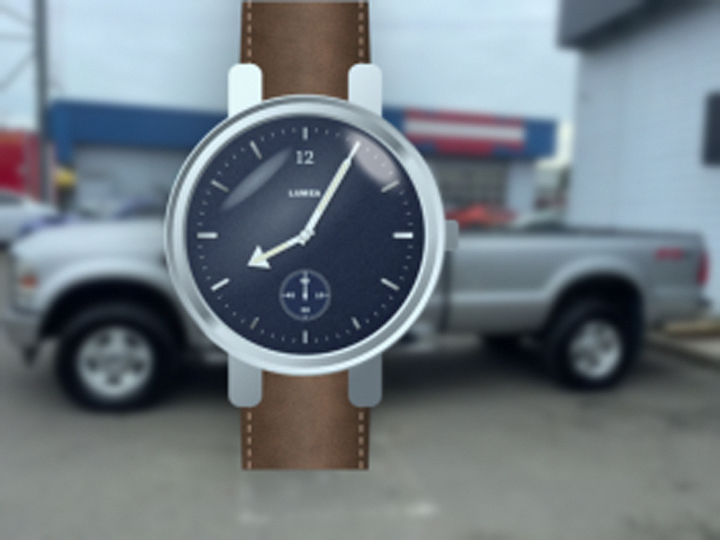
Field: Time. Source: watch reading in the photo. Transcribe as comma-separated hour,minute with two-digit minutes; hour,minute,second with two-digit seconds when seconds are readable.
8,05
